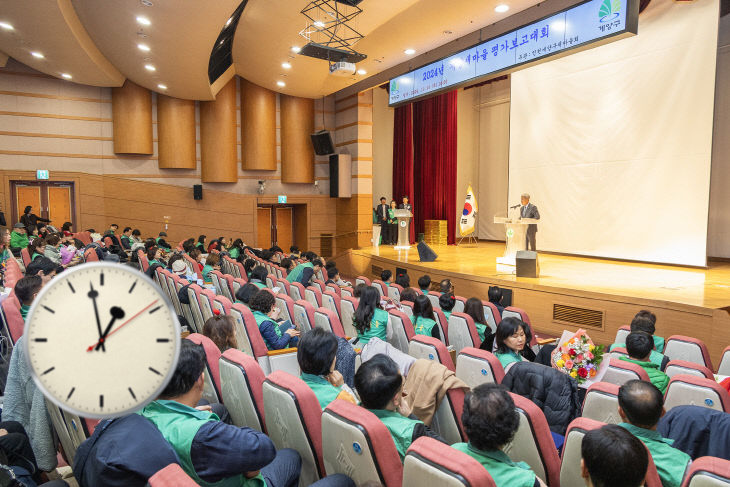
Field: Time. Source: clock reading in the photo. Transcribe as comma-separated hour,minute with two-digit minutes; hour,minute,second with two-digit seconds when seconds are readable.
12,58,09
